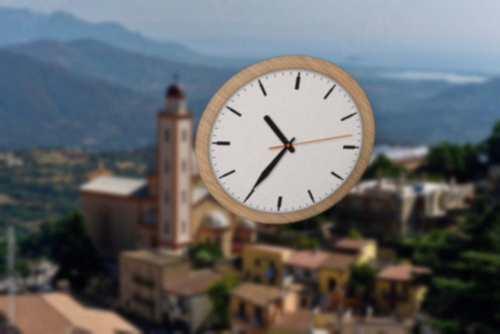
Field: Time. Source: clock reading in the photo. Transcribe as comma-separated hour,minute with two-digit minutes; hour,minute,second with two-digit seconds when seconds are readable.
10,35,13
